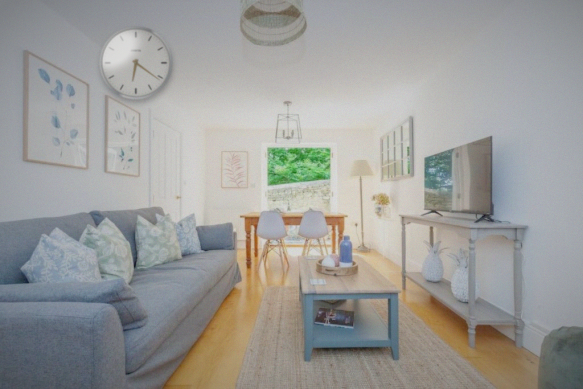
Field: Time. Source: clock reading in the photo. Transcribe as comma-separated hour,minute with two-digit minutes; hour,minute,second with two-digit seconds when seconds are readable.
6,21
